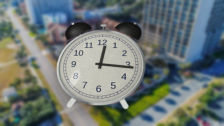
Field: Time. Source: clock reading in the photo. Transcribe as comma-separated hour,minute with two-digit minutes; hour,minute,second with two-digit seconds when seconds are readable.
12,16
